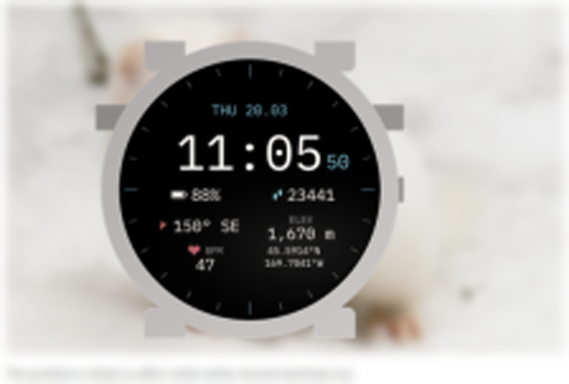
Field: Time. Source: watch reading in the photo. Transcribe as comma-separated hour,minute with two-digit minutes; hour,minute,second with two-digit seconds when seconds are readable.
11,05,50
